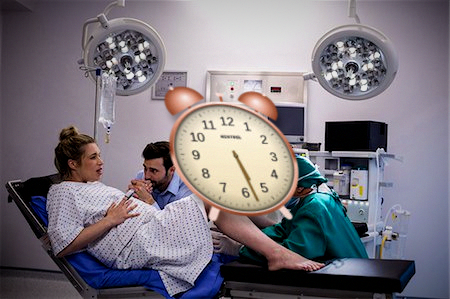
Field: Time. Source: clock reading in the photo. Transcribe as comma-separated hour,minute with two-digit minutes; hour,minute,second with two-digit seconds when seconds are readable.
5,28
